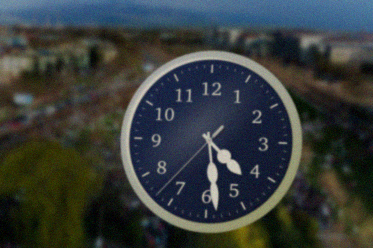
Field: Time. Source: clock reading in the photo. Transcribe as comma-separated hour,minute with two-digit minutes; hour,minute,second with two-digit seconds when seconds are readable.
4,28,37
